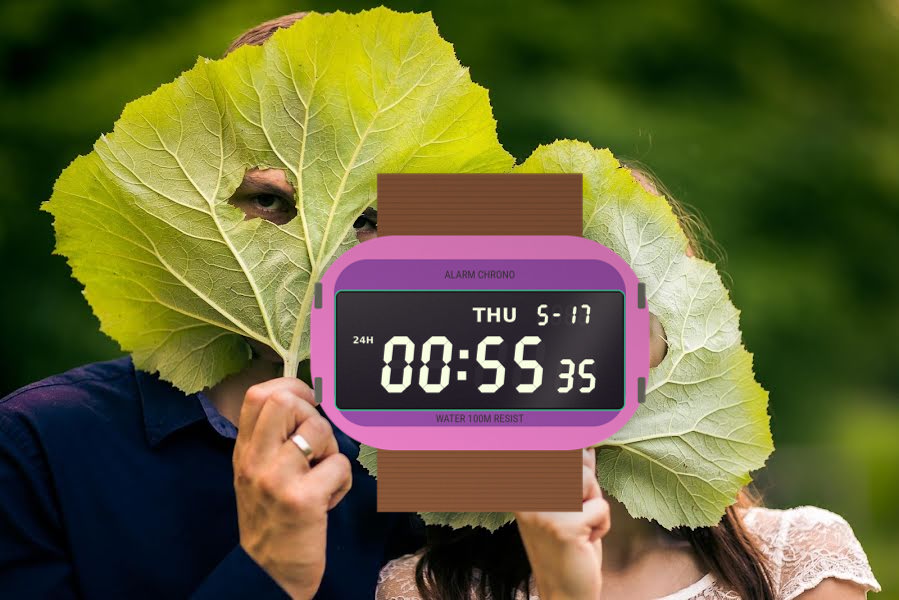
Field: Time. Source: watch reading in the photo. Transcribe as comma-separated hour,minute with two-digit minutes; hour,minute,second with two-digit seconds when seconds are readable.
0,55,35
